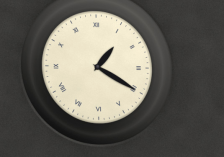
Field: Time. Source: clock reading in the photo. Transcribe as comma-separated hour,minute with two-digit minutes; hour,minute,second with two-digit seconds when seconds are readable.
1,20
